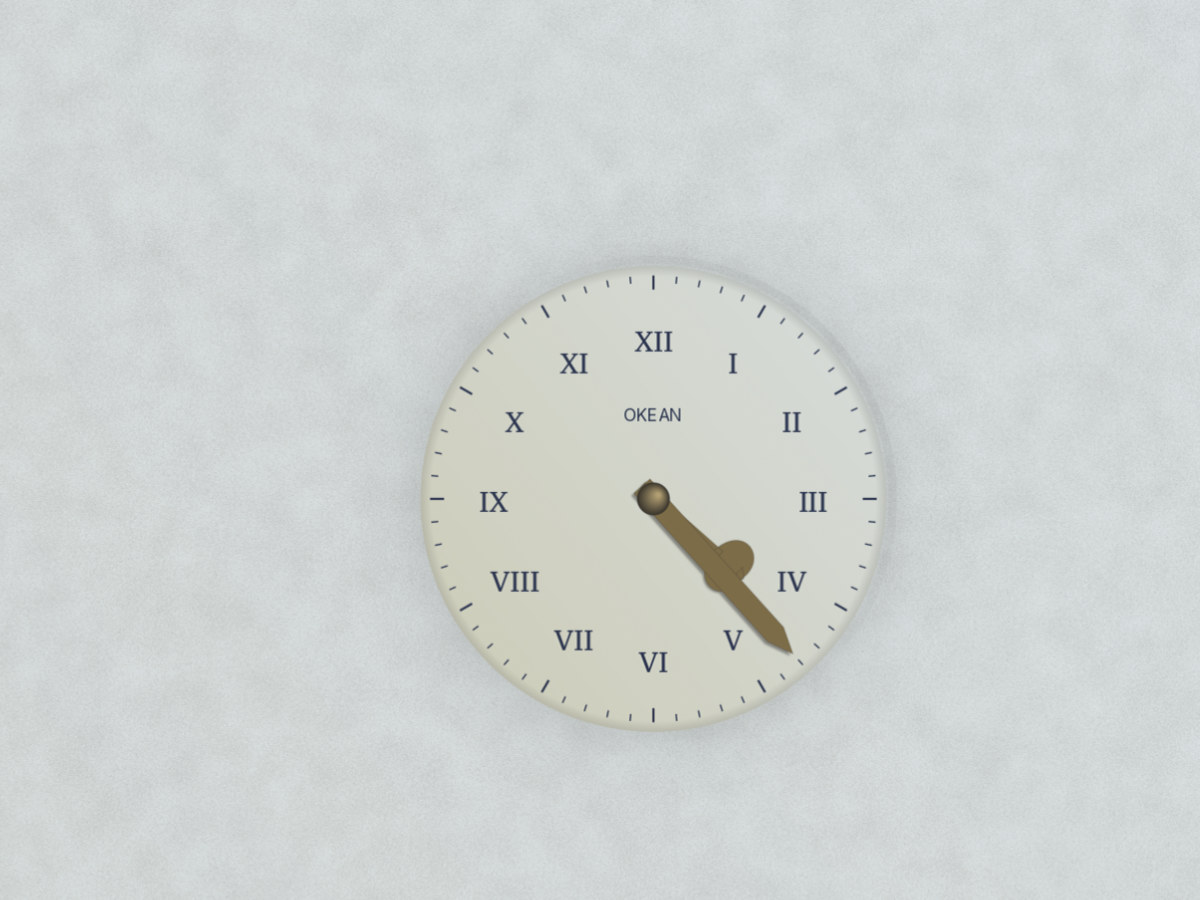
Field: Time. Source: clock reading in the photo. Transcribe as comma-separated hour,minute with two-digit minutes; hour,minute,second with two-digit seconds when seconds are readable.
4,23
